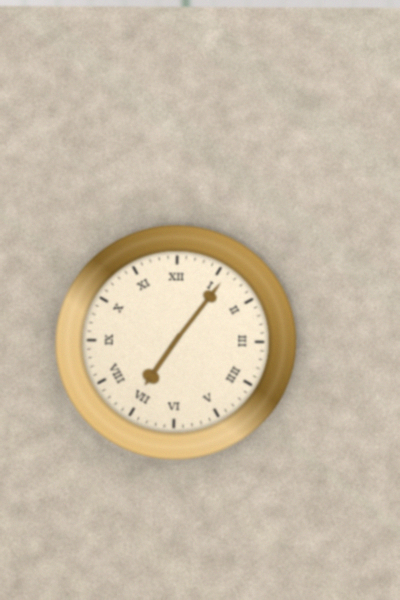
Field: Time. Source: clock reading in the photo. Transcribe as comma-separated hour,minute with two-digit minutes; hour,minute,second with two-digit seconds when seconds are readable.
7,06
